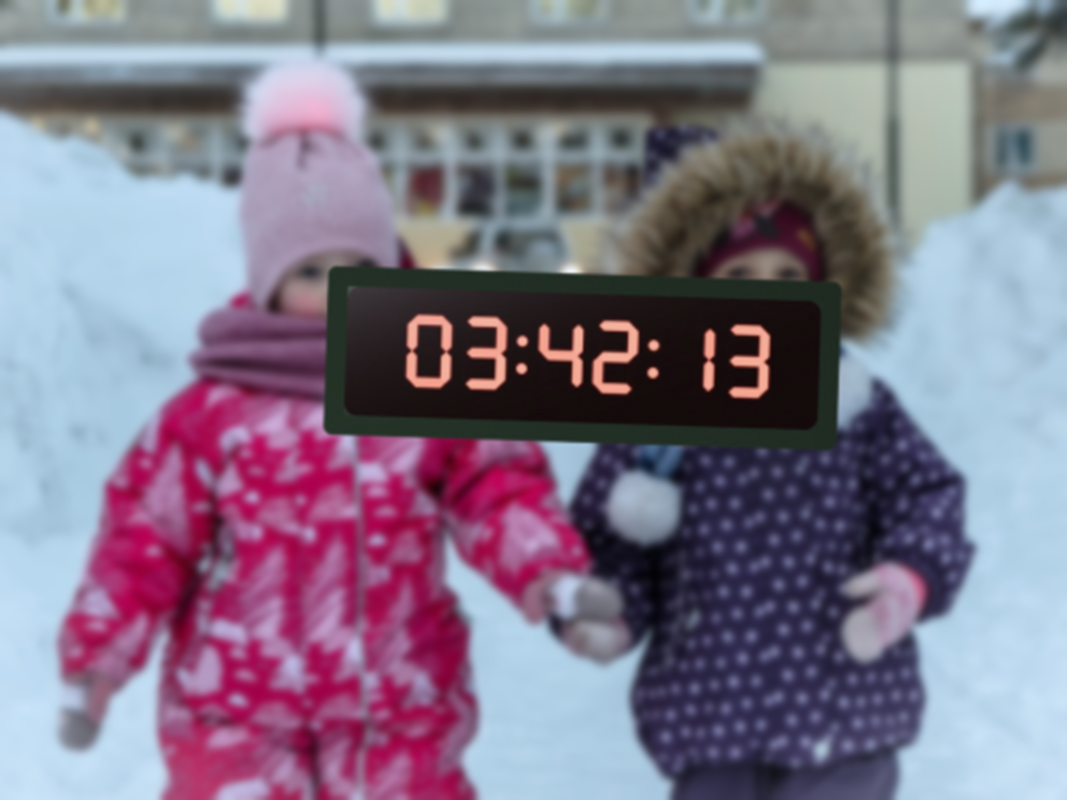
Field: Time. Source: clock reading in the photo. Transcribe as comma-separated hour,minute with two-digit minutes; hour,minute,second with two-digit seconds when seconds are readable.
3,42,13
